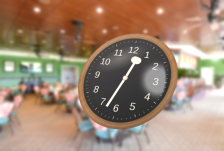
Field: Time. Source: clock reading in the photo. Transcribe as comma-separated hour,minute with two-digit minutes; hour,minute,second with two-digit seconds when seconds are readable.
12,33
